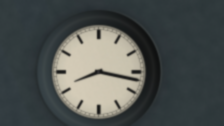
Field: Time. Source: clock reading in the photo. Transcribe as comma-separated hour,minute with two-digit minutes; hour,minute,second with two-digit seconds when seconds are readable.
8,17
